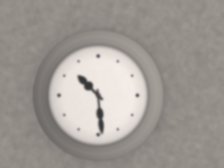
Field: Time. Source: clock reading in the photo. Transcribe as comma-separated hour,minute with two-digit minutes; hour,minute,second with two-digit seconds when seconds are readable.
10,29
